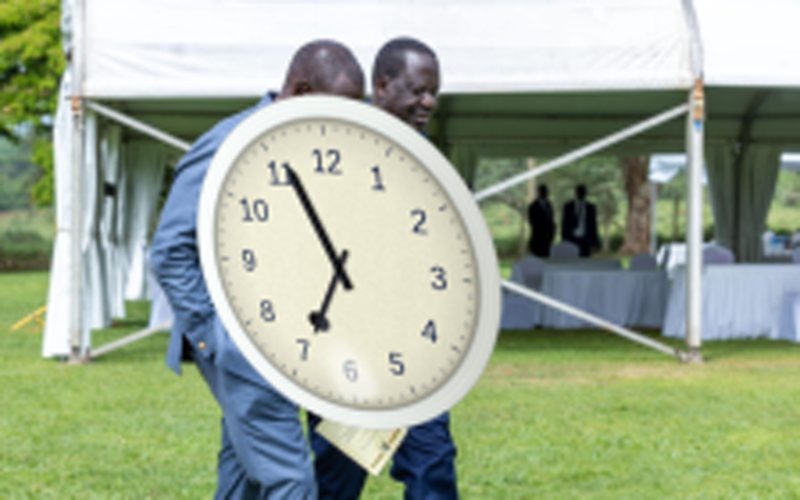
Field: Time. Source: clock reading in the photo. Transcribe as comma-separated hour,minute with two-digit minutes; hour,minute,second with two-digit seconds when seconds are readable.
6,56
